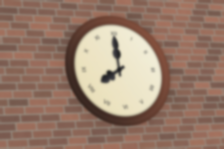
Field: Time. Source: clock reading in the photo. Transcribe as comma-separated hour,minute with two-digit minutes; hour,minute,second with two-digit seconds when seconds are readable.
8,00
